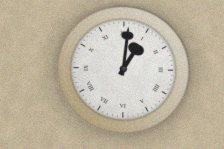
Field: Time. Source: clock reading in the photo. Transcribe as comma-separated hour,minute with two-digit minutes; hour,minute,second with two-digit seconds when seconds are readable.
1,01
